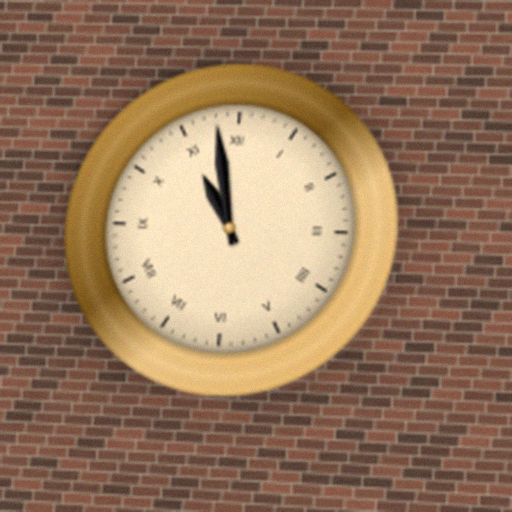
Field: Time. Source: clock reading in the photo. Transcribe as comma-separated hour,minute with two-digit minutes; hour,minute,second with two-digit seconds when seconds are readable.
10,58
